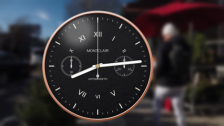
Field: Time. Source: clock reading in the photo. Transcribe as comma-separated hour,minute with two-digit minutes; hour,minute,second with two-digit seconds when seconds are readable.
8,14
